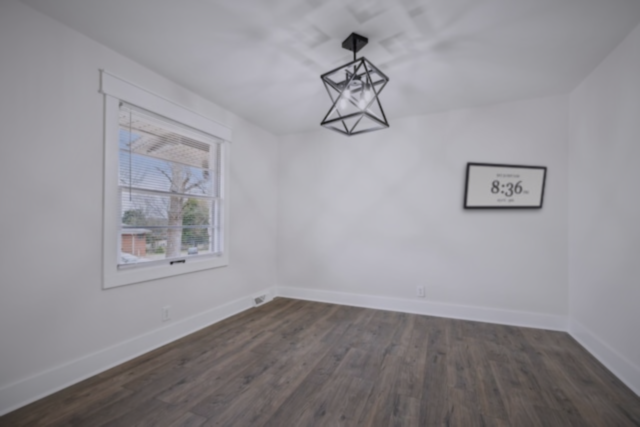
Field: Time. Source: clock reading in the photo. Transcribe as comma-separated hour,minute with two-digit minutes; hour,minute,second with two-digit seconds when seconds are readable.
8,36
